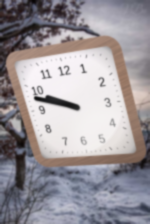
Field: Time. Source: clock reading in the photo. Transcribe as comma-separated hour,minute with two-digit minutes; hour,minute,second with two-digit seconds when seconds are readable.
9,48
